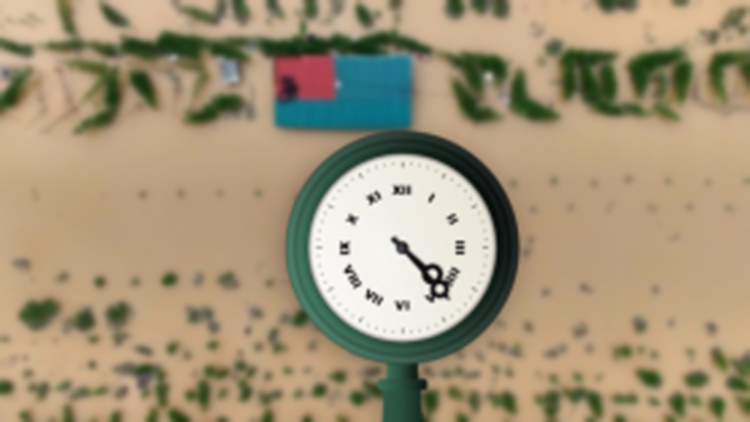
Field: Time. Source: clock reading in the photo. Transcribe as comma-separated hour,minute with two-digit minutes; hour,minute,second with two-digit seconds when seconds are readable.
4,23
